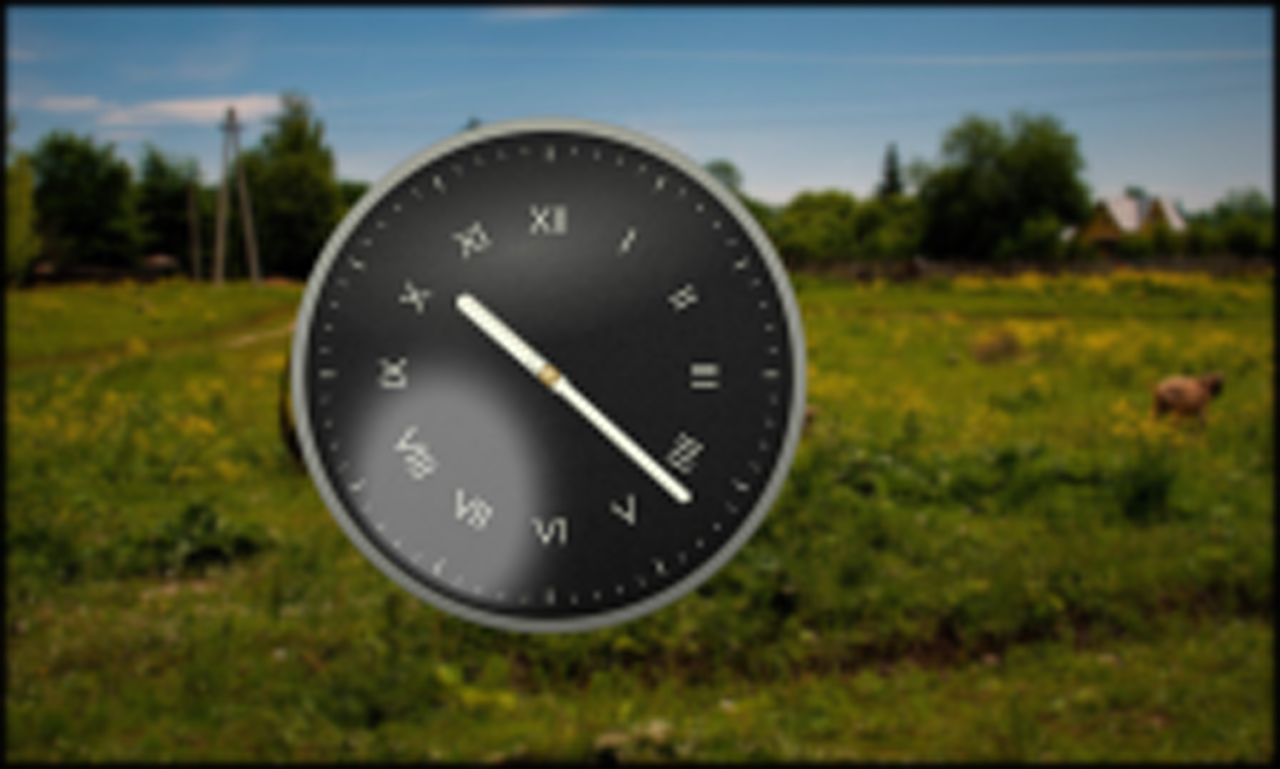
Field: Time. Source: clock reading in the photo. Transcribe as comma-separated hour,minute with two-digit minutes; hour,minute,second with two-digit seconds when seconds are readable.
10,22
